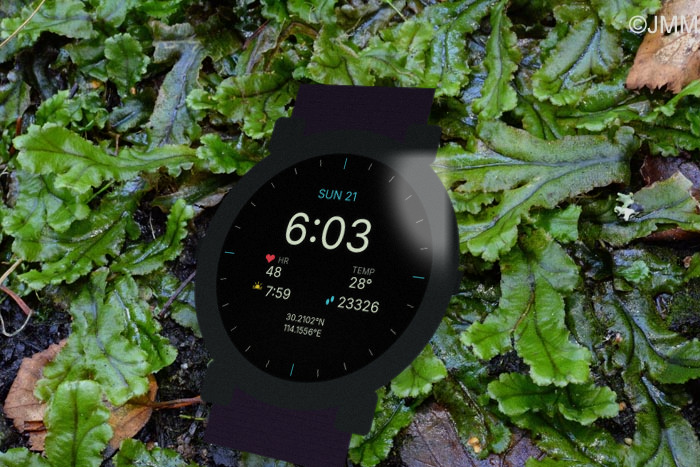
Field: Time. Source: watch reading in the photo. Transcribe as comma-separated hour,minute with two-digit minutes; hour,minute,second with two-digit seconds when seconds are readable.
6,03
